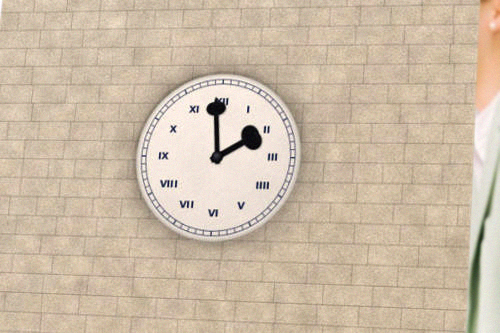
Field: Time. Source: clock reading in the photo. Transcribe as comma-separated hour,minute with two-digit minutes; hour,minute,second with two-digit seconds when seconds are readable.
1,59
